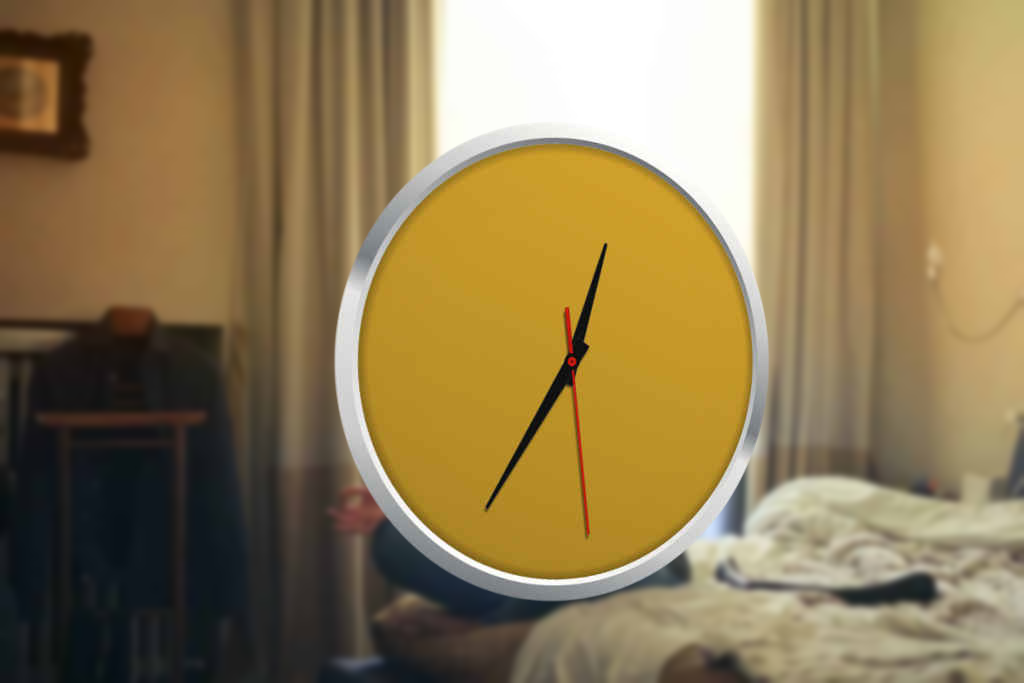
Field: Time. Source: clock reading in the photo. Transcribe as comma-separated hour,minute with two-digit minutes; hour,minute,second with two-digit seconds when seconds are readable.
12,35,29
